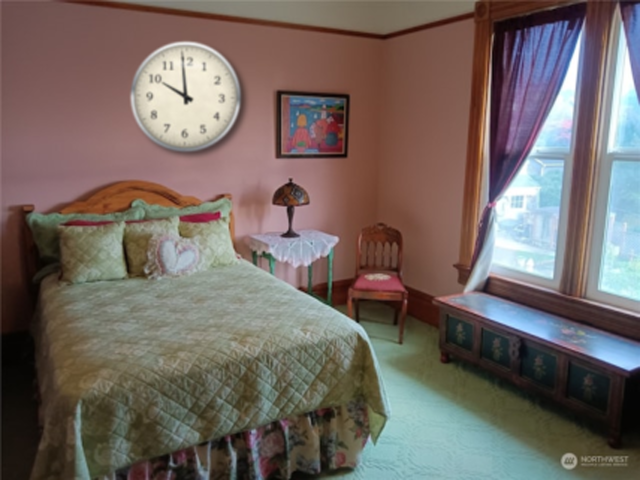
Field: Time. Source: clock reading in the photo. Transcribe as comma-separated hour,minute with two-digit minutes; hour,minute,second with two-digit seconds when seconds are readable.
9,59
